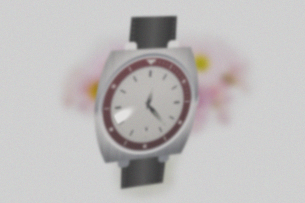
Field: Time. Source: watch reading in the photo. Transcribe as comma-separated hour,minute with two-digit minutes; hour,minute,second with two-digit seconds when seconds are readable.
12,23
